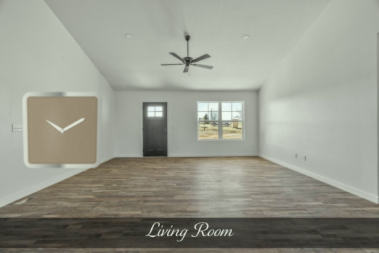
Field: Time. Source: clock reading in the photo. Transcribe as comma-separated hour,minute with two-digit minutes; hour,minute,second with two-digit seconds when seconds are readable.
10,10
